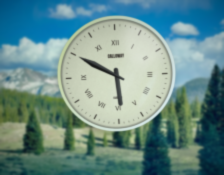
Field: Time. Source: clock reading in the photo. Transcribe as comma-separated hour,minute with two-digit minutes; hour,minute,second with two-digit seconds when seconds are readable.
5,50
